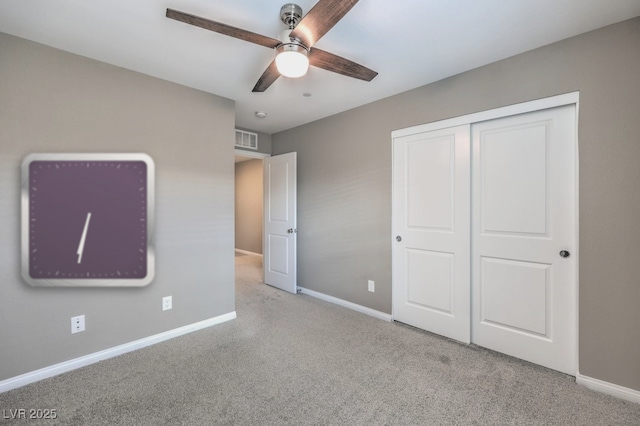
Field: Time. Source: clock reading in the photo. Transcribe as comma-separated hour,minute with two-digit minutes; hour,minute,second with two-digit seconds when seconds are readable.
6,32
